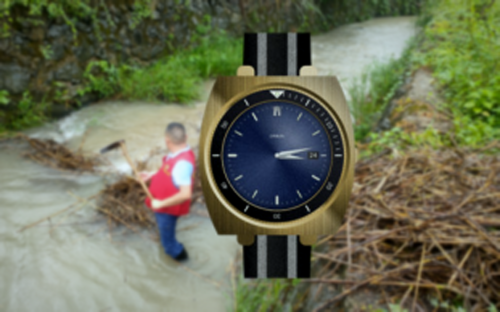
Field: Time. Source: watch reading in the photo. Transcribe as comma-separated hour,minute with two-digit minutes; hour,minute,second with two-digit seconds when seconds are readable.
3,13
